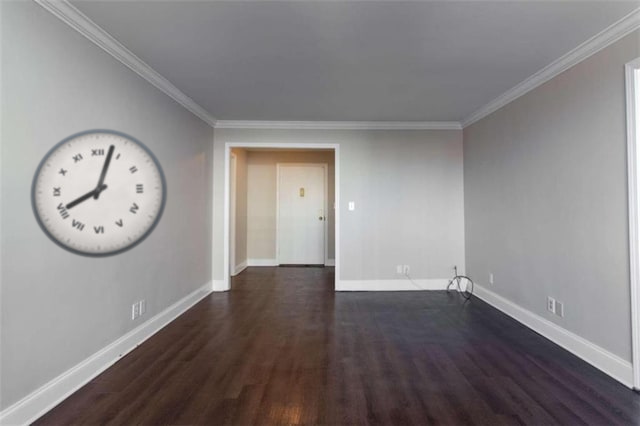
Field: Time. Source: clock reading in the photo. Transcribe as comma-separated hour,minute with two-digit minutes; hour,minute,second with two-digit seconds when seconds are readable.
8,03
